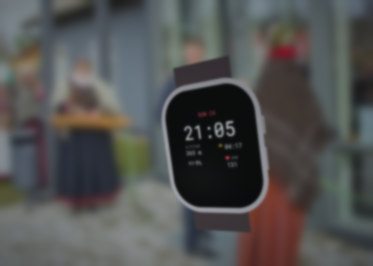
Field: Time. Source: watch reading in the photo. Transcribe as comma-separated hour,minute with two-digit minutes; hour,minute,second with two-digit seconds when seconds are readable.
21,05
